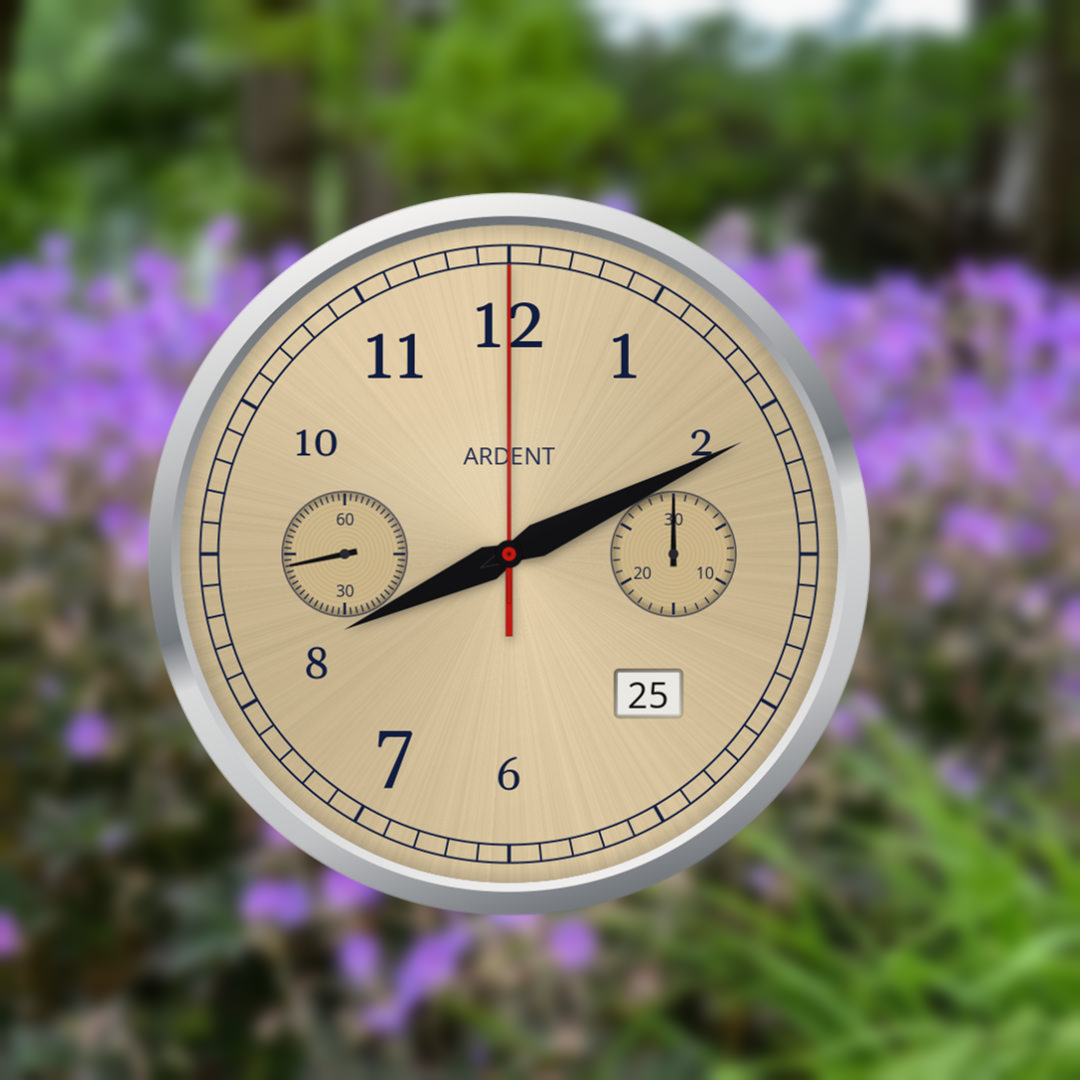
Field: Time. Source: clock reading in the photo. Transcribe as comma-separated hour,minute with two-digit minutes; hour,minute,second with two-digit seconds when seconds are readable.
8,10,43
